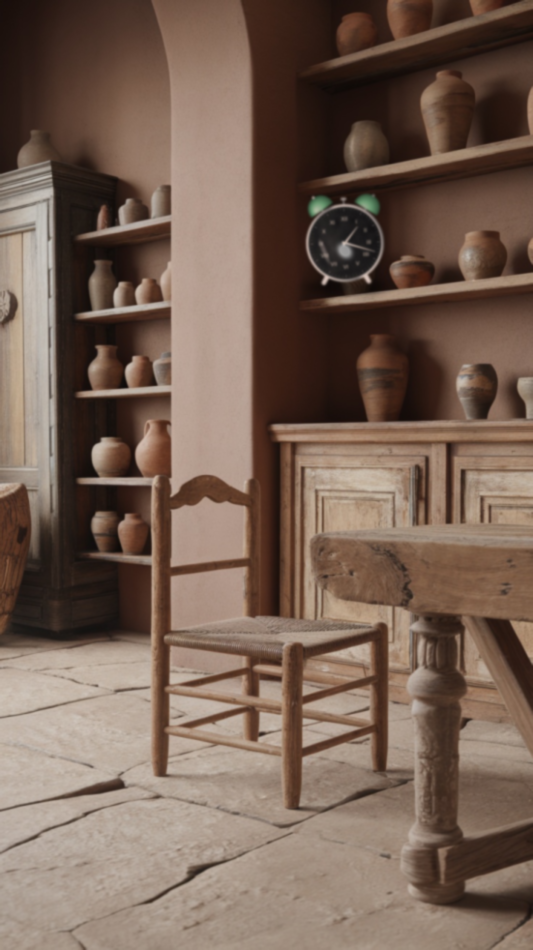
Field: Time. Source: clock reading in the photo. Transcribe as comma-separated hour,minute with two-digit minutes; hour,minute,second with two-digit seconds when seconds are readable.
1,18
